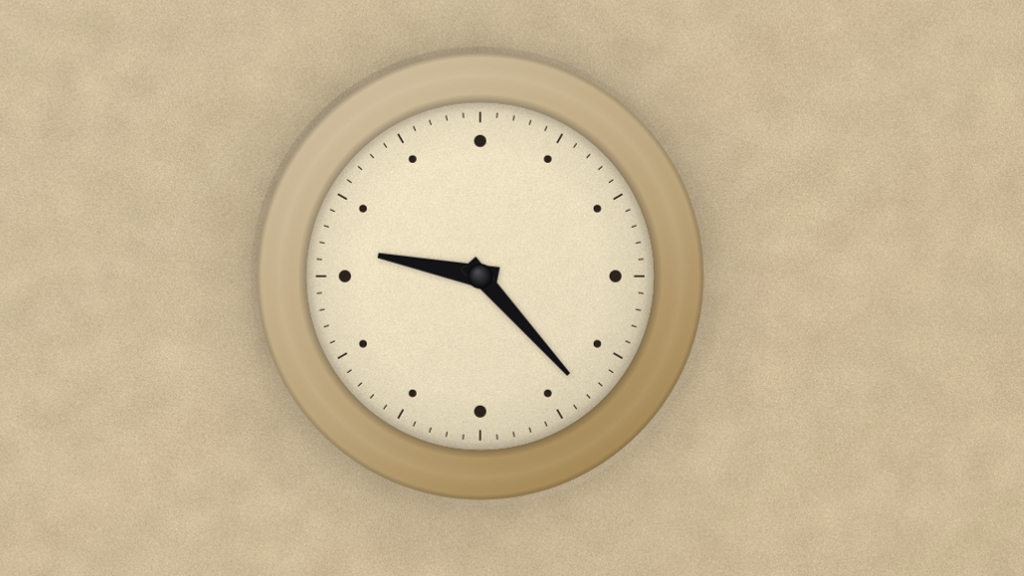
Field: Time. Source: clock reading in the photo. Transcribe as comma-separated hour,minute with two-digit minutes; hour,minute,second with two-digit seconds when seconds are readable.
9,23
